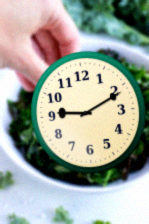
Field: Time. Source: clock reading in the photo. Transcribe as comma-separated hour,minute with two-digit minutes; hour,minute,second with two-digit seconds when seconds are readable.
9,11
